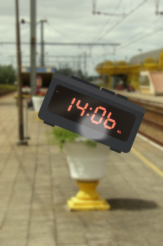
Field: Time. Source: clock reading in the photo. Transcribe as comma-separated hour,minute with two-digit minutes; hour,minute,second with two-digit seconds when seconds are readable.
14,06
